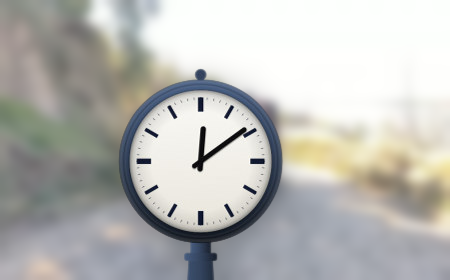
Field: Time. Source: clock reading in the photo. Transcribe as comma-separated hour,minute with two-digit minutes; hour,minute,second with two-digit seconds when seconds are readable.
12,09
